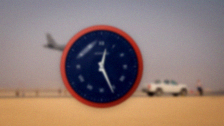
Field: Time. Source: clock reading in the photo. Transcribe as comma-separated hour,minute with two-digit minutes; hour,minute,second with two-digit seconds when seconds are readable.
12,26
